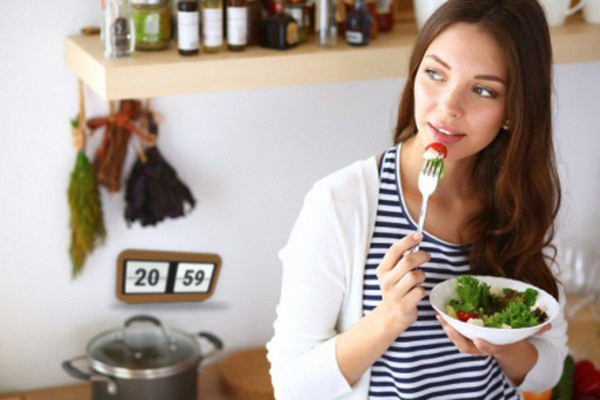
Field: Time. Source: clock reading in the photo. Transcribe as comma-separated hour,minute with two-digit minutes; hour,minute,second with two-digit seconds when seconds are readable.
20,59
